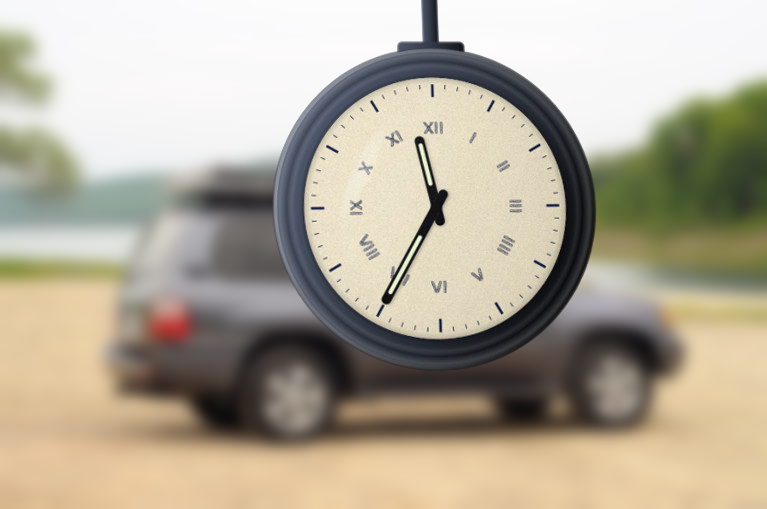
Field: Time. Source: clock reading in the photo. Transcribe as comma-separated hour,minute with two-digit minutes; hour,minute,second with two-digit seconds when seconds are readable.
11,35
